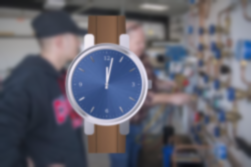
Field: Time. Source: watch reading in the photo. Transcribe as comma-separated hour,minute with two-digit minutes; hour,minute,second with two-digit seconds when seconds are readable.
12,02
